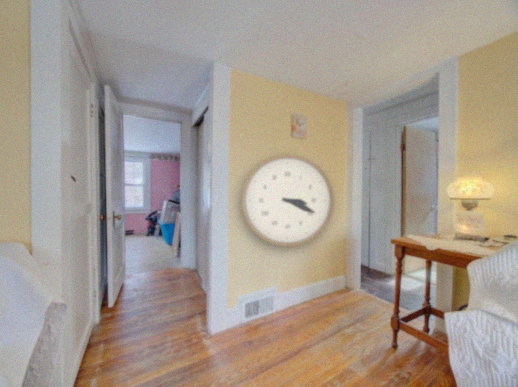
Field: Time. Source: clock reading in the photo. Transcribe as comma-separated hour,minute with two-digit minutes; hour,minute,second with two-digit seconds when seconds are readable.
3,19
